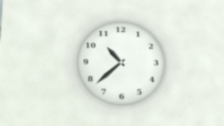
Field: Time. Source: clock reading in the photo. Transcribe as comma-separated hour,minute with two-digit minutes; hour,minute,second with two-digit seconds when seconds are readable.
10,38
